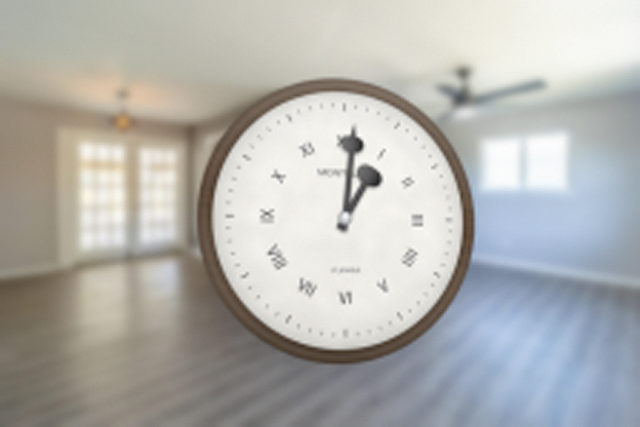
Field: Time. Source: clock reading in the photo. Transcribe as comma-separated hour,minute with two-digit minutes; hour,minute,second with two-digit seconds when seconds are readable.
1,01
